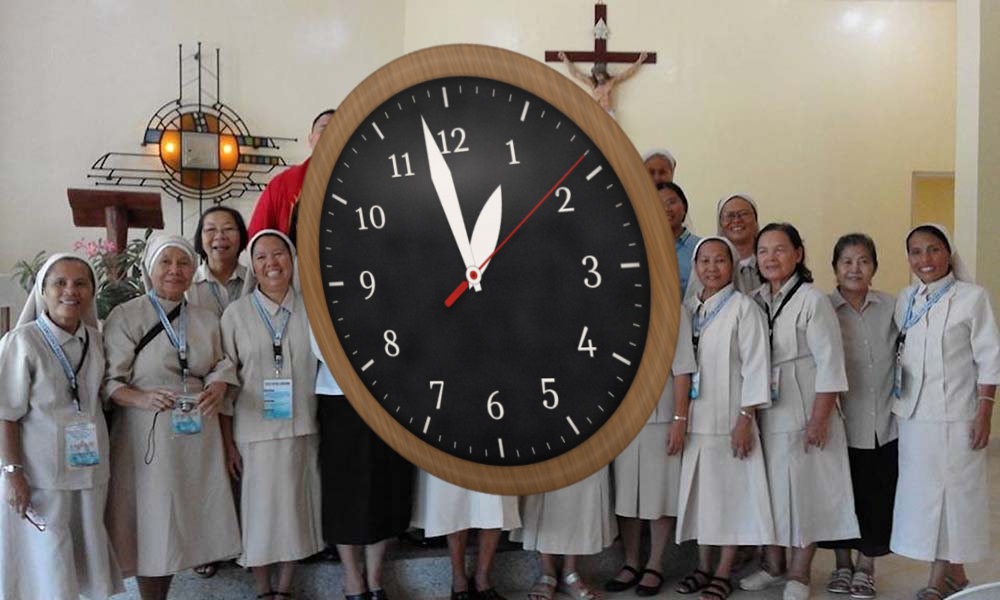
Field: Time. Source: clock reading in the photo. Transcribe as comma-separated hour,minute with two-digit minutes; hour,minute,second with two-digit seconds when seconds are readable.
12,58,09
